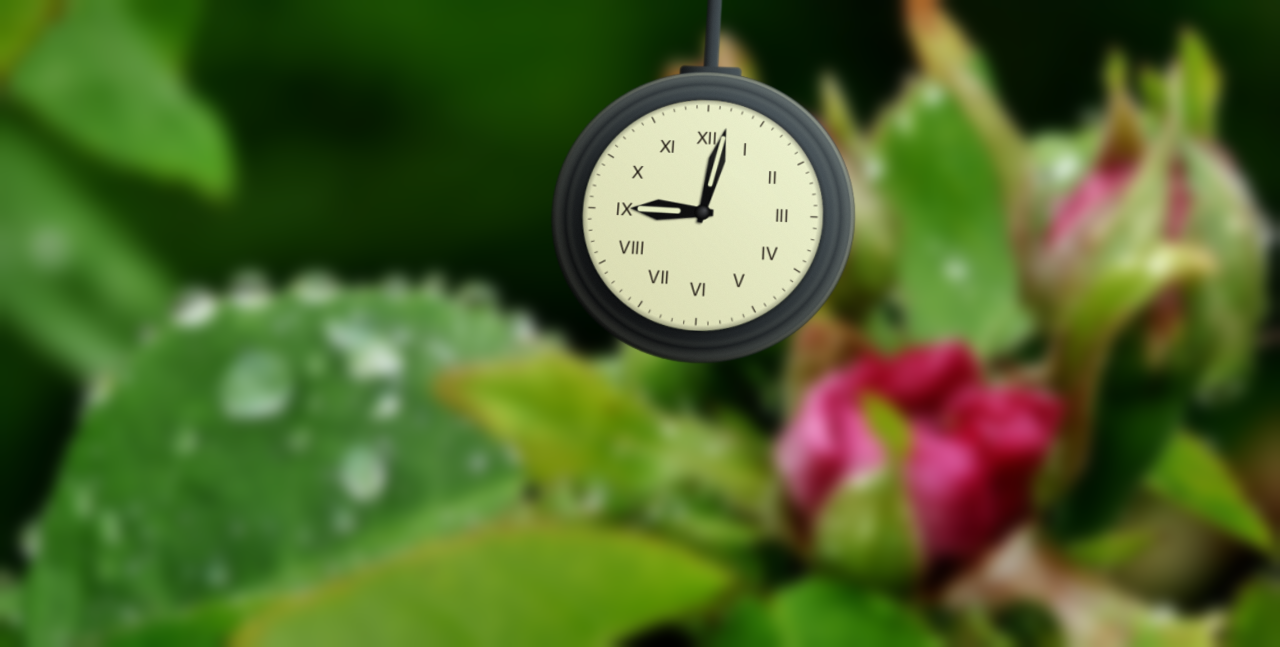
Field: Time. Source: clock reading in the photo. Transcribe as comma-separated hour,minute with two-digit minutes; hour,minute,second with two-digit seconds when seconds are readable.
9,02
